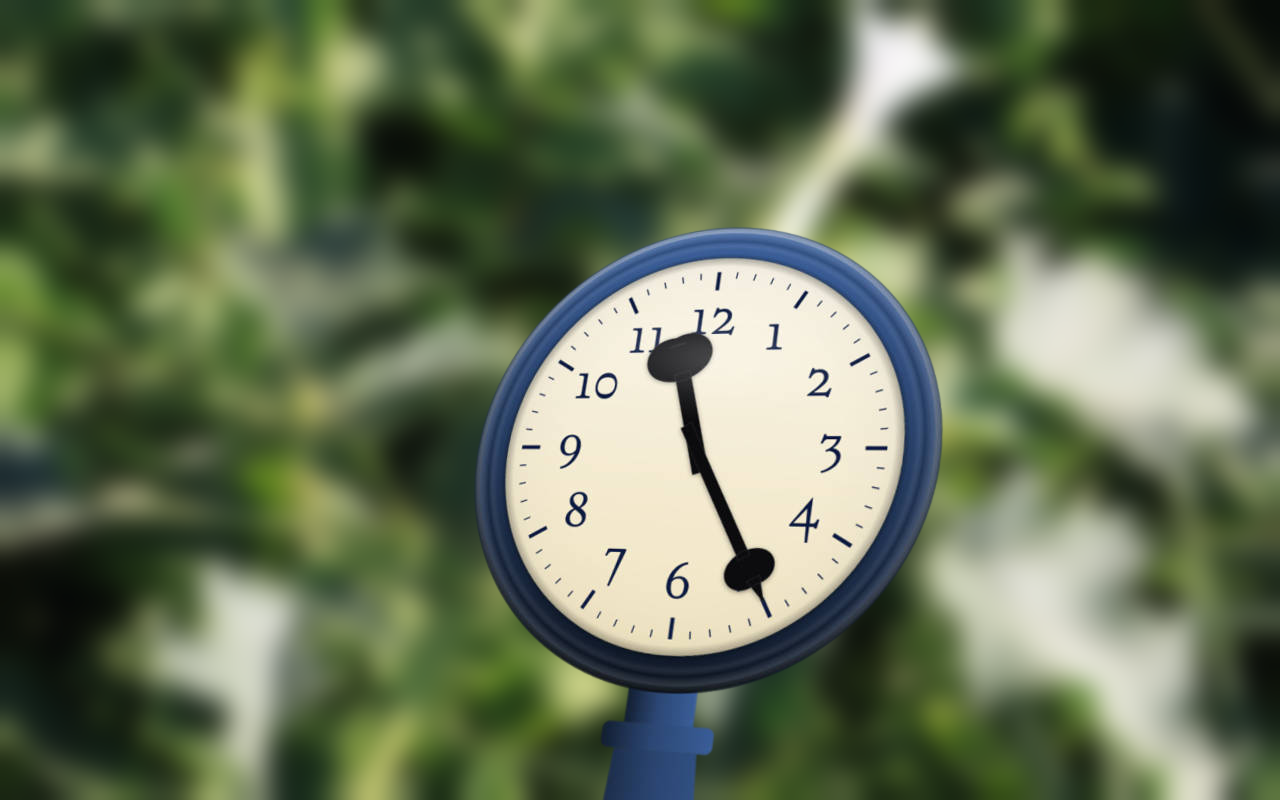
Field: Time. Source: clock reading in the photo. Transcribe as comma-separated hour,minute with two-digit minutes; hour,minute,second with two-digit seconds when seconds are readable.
11,25
